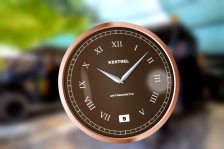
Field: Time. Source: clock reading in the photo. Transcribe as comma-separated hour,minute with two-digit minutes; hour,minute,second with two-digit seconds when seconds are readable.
10,08
